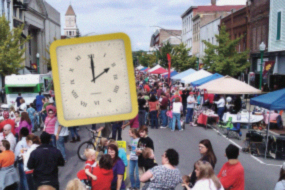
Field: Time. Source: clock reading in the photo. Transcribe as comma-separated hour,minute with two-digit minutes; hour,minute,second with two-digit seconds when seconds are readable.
2,00
